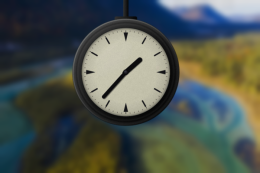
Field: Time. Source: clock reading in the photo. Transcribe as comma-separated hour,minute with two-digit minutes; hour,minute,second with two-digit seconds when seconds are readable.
1,37
